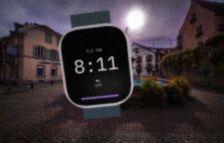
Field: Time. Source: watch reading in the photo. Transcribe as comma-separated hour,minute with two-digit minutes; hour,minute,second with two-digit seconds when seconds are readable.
8,11
